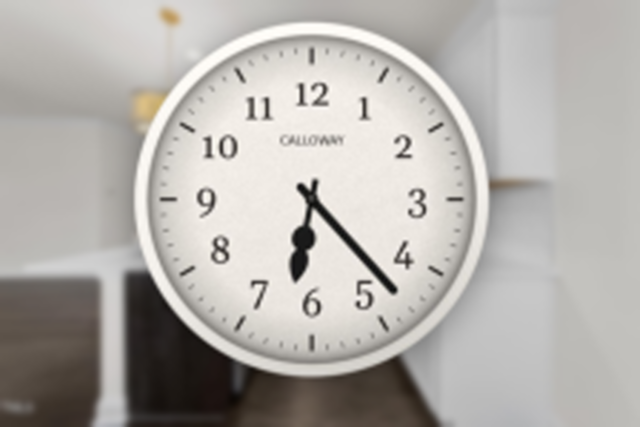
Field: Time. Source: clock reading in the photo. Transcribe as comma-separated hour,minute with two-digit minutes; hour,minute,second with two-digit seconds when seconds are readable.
6,23
